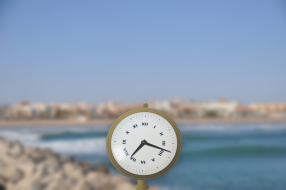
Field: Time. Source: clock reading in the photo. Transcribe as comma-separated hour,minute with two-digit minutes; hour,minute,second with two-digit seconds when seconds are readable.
7,18
